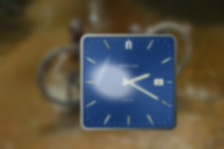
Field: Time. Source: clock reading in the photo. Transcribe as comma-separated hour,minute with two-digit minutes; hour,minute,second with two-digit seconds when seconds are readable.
2,20
